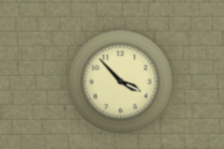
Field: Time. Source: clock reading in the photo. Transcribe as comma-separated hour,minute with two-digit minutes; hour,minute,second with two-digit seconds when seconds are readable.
3,53
